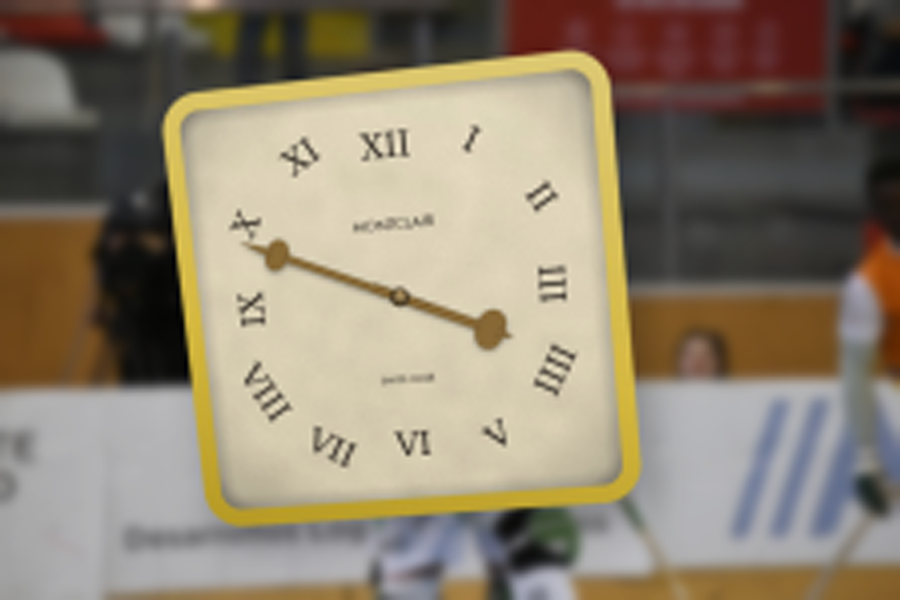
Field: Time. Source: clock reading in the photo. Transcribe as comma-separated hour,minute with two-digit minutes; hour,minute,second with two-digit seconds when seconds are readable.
3,49
